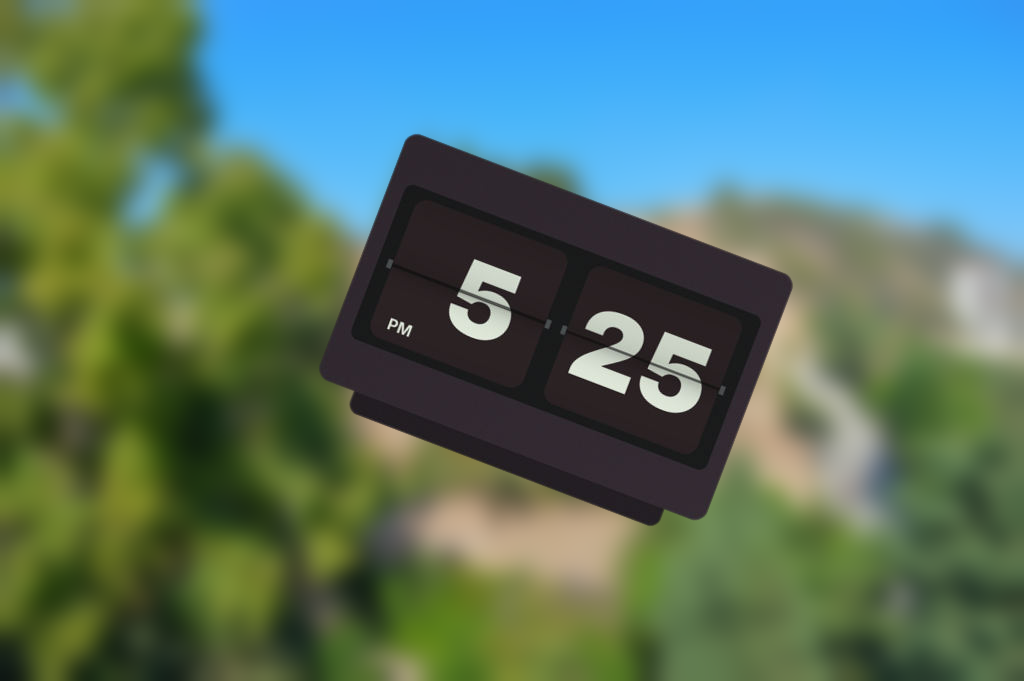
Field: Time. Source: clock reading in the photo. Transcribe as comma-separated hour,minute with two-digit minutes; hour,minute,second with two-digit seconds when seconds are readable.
5,25
